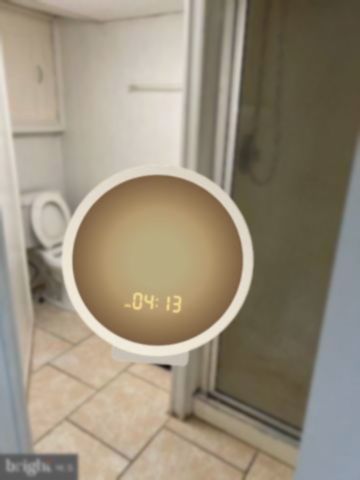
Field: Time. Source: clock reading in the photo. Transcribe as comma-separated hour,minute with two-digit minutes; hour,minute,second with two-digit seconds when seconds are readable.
4,13
